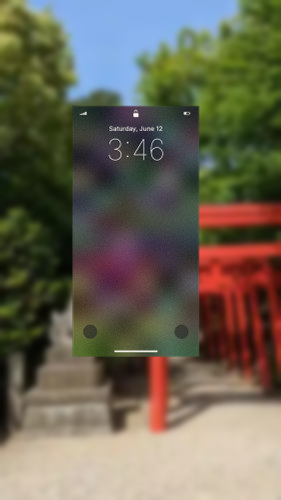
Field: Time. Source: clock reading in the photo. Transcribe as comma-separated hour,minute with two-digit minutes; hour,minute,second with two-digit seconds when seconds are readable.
3,46
